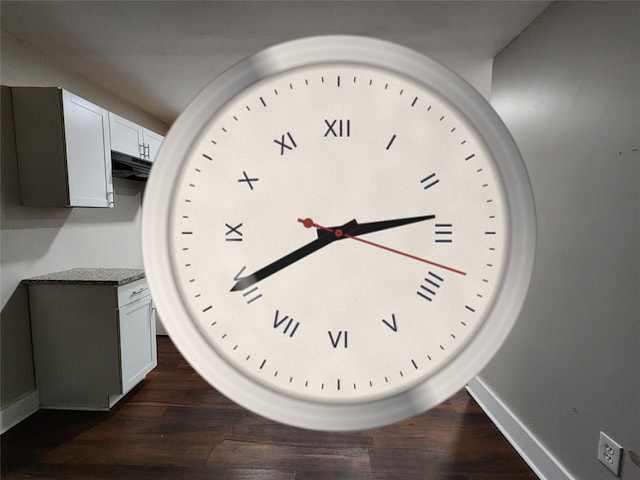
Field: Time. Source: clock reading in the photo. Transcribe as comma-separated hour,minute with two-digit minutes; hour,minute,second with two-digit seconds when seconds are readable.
2,40,18
